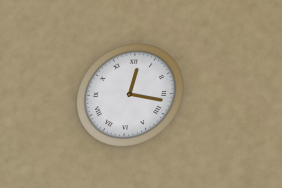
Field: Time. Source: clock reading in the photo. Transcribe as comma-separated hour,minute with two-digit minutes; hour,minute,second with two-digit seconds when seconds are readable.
12,17
